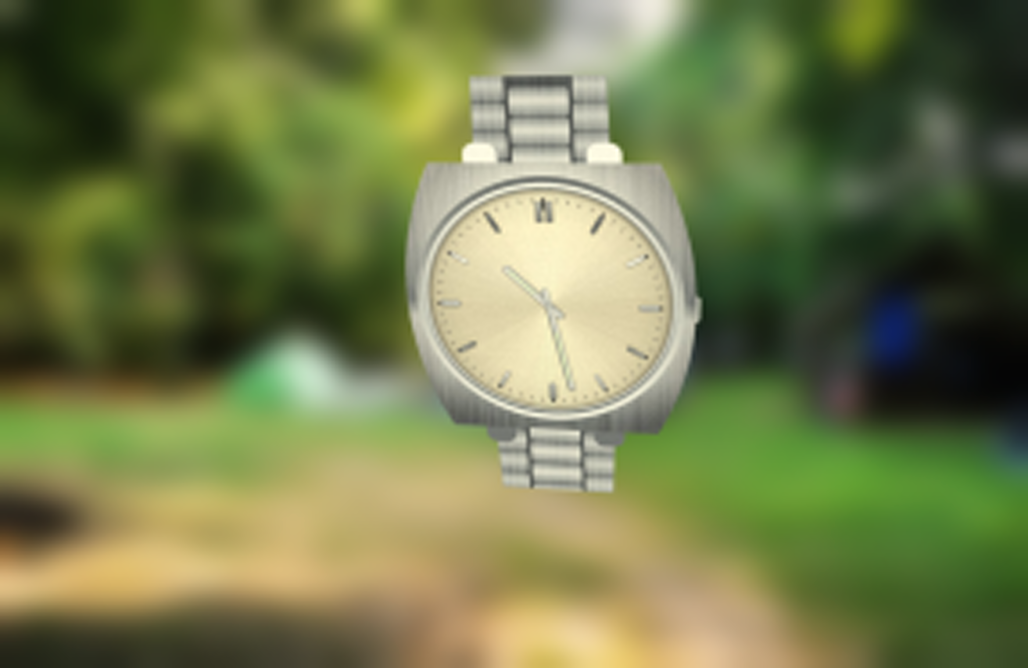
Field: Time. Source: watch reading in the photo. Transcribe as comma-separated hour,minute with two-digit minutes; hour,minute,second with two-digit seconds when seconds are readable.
10,28
